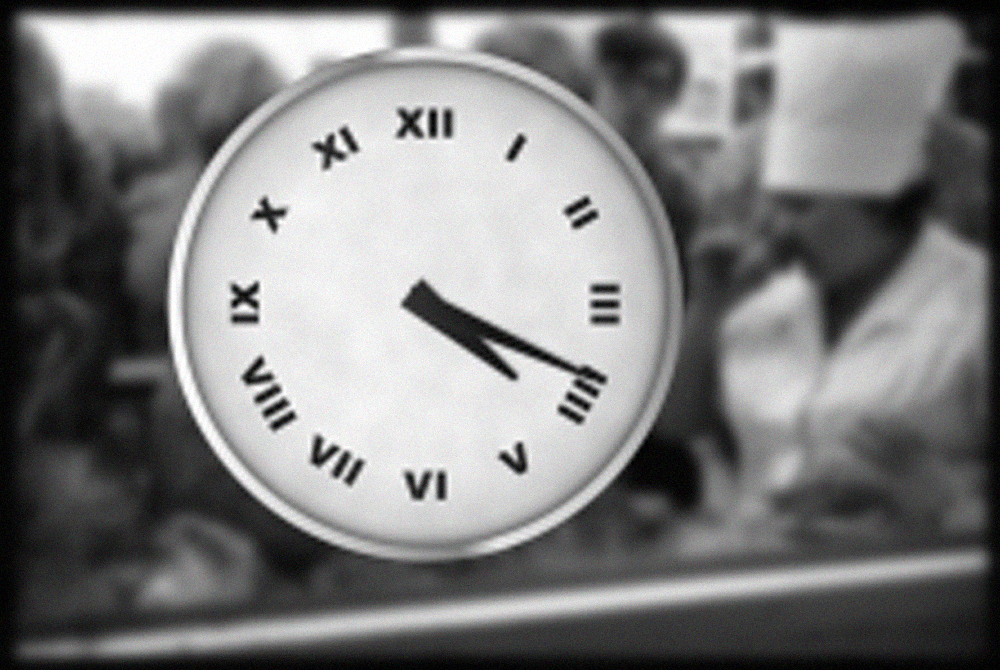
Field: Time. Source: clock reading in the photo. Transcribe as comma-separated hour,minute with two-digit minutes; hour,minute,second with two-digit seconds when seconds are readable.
4,19
